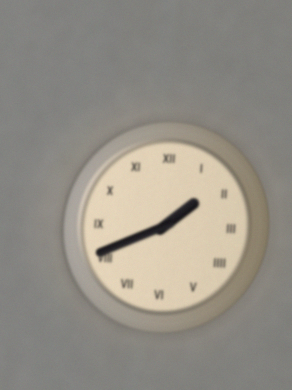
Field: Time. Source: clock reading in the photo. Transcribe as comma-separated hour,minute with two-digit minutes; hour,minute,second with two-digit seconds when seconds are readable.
1,41
